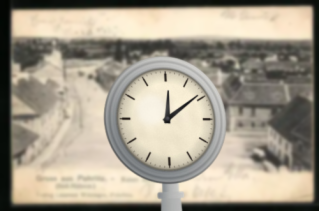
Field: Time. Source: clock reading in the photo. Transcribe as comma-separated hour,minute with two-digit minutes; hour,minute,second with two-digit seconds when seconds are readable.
12,09
